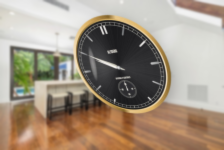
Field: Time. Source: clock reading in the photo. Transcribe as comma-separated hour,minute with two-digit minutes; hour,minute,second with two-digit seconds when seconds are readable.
9,50
